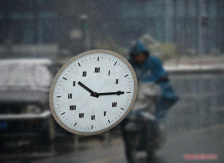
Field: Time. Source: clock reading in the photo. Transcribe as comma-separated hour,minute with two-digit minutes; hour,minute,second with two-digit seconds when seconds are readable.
10,15
